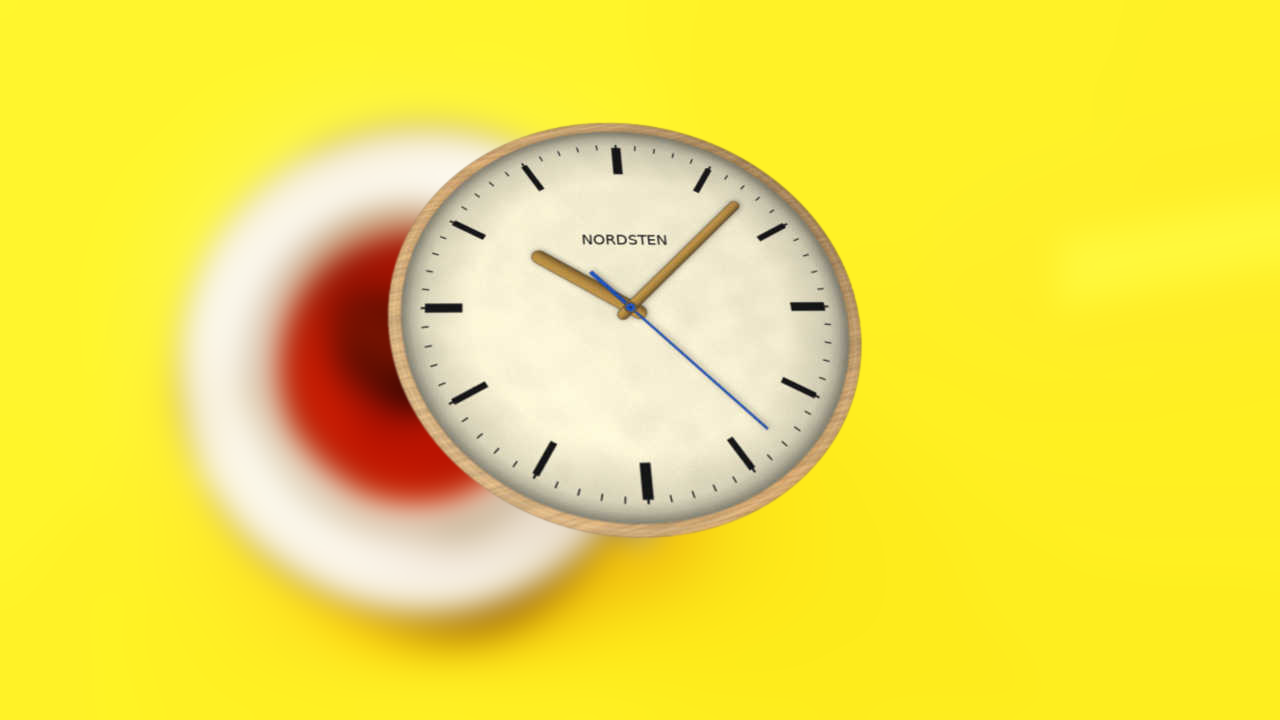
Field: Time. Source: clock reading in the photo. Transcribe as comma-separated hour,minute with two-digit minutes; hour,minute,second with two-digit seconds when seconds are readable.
10,07,23
